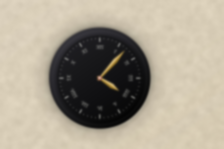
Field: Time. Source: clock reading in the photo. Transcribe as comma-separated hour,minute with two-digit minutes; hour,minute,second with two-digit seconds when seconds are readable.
4,07
